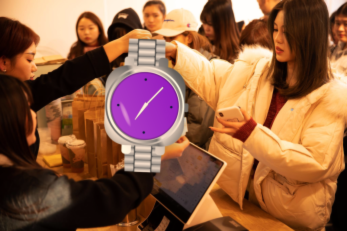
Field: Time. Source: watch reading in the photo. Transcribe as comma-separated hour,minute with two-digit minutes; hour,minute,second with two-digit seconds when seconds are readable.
7,07
